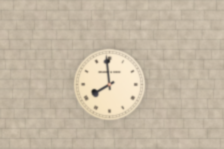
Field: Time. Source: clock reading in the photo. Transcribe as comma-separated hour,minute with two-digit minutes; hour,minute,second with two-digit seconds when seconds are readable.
7,59
